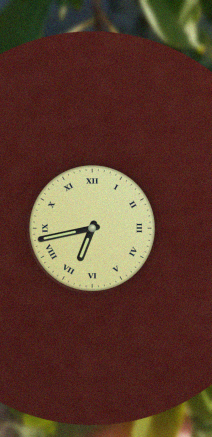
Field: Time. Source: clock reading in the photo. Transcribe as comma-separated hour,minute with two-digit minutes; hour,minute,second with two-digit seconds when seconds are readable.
6,43
